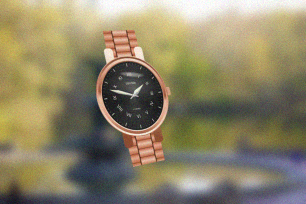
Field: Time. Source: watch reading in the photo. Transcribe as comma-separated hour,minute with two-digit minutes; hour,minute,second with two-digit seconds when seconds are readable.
1,48
